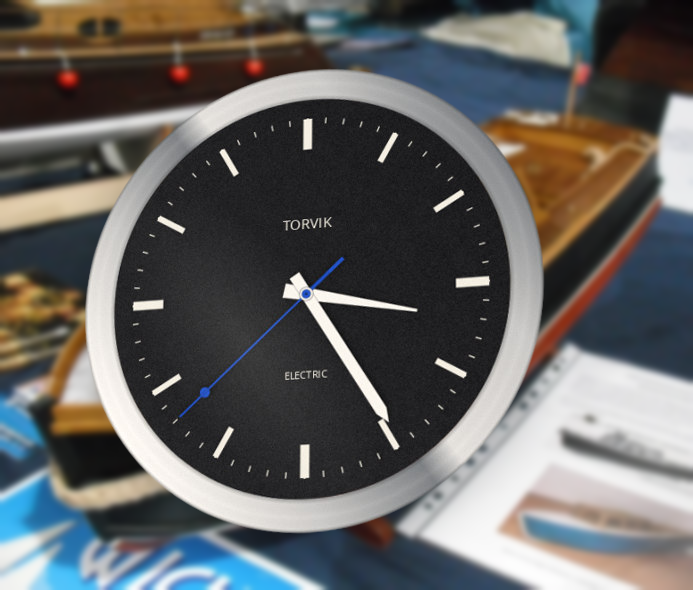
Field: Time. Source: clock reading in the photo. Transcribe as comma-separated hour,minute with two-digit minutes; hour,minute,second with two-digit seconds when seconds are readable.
3,24,38
